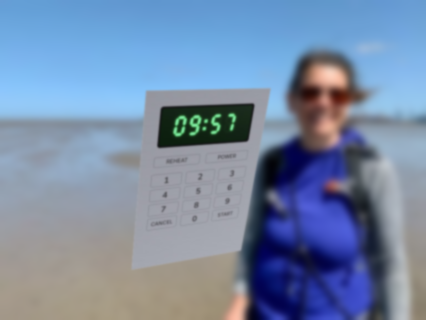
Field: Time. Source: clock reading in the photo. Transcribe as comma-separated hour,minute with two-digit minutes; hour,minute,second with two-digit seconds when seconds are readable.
9,57
